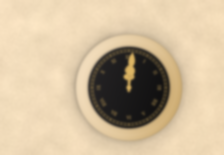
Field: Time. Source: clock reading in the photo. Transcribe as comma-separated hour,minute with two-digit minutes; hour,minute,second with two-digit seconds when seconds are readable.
12,01
